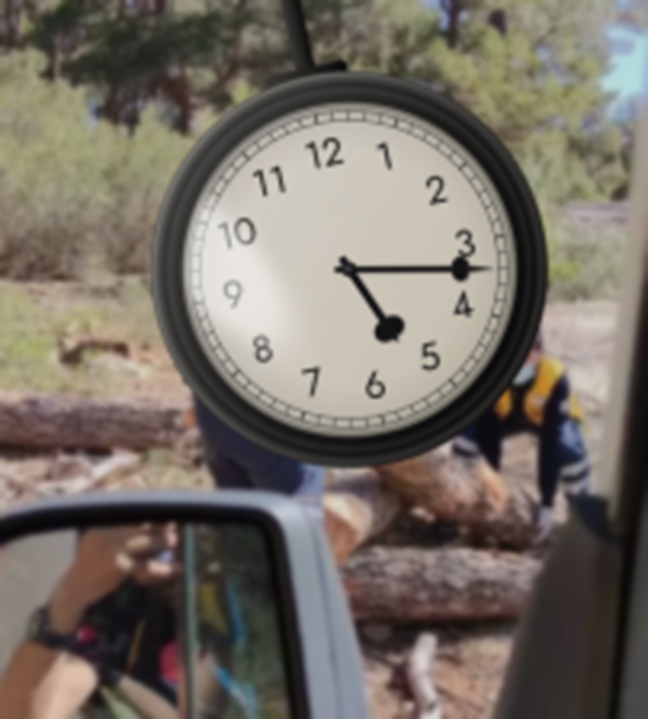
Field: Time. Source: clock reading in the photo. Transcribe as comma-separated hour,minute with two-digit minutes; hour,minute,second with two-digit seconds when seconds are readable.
5,17
